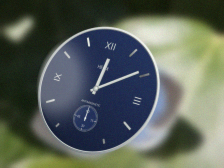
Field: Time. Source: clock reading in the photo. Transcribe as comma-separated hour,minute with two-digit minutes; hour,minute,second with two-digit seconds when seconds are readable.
12,09
